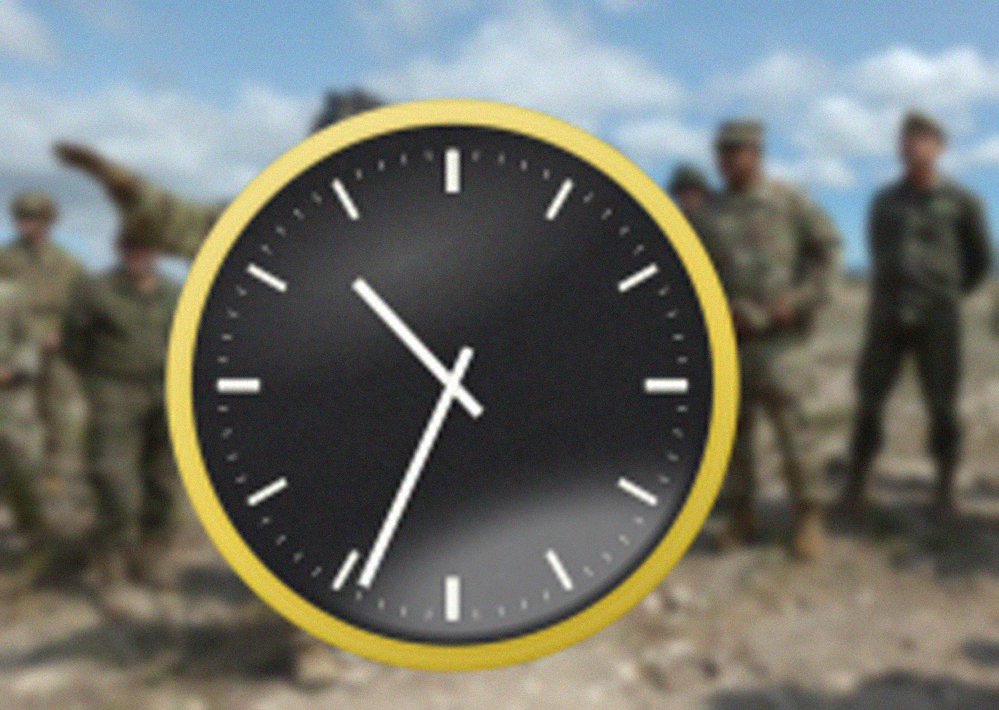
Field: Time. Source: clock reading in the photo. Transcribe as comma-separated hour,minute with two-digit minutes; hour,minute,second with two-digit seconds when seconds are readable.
10,34
